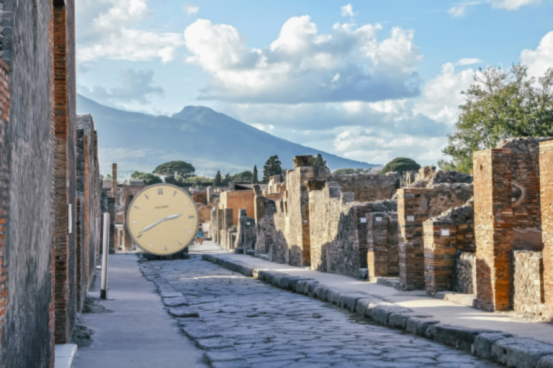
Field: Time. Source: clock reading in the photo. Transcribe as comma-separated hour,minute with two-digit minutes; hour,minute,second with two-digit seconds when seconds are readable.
2,41
